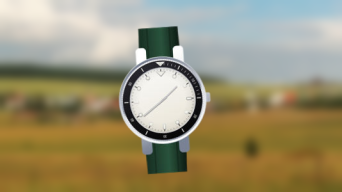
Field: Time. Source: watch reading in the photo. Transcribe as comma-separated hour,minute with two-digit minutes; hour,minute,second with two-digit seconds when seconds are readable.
1,39
